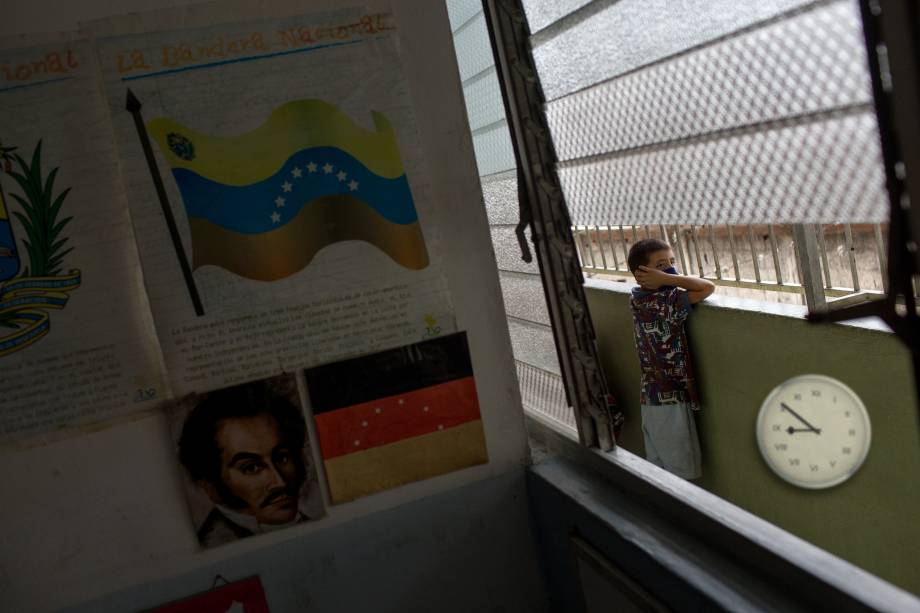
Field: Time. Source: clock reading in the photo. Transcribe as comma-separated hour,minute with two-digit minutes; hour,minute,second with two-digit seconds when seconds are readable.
8,51
